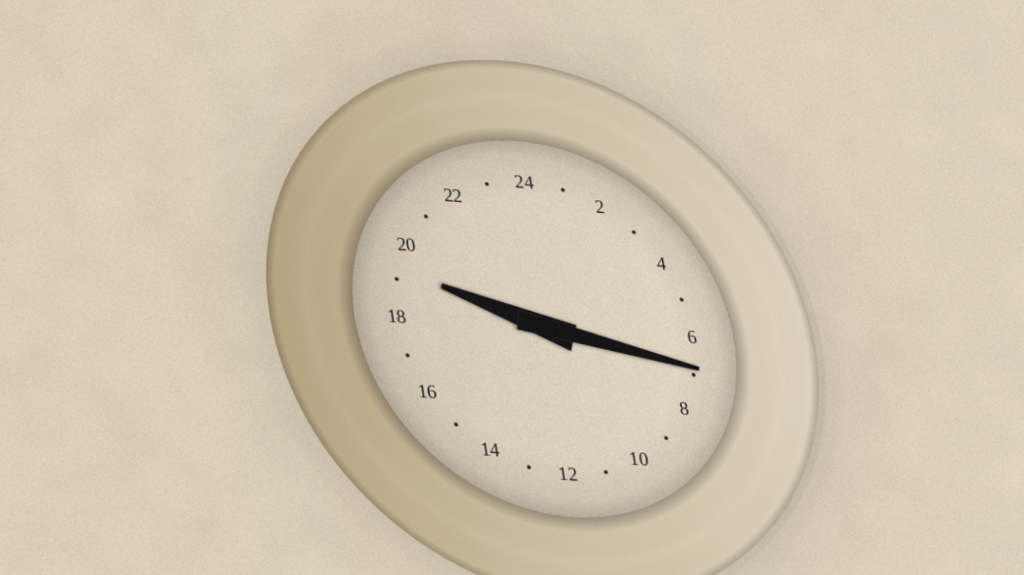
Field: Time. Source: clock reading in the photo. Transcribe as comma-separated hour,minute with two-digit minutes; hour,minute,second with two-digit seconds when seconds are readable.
19,17
